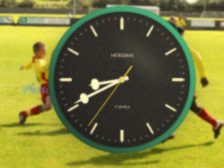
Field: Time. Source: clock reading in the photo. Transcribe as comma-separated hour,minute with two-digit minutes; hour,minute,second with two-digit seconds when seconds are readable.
8,40,36
